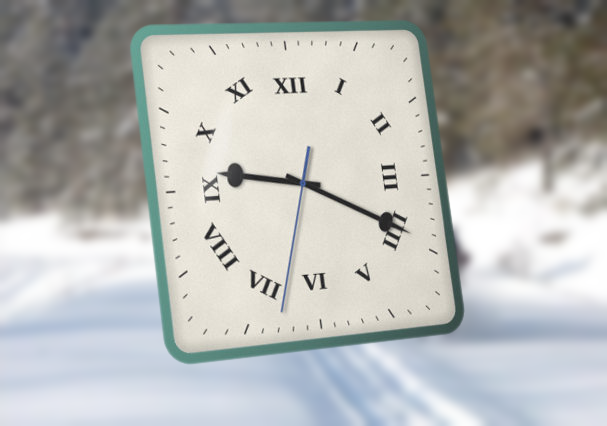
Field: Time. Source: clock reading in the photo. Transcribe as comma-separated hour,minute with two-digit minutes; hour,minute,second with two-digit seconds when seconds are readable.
9,19,33
